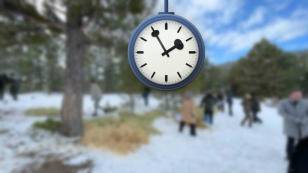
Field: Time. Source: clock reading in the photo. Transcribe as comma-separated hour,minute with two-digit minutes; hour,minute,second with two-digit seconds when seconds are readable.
1,55
